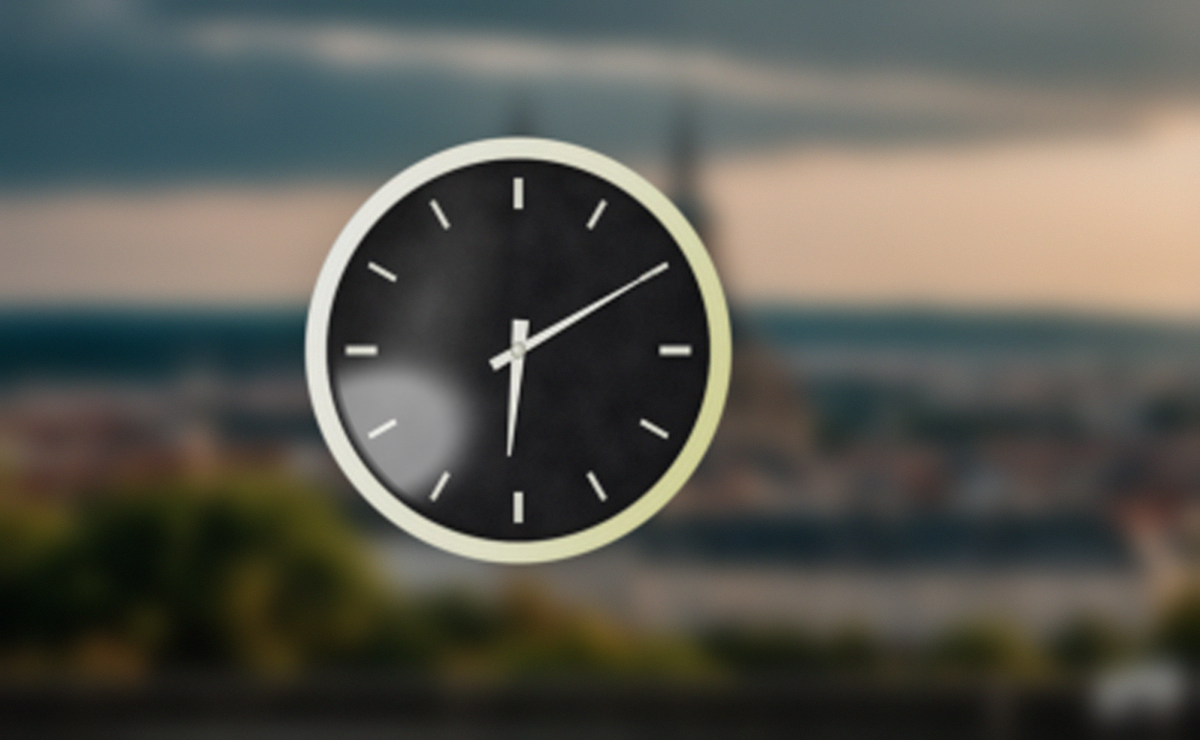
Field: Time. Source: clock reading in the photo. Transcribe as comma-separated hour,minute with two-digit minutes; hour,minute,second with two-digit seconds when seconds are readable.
6,10
